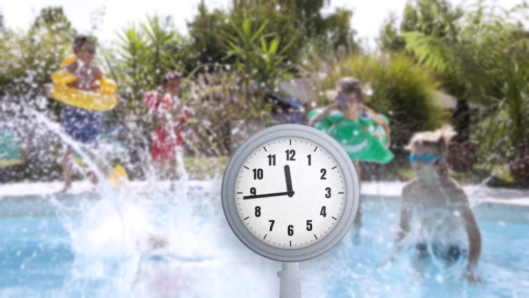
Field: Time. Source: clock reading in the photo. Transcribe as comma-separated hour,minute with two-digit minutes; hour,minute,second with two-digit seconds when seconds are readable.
11,44
